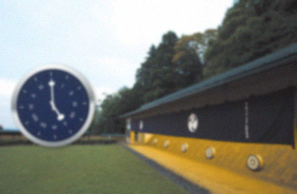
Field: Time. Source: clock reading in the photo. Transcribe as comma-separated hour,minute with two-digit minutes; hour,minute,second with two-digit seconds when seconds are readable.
5,00
